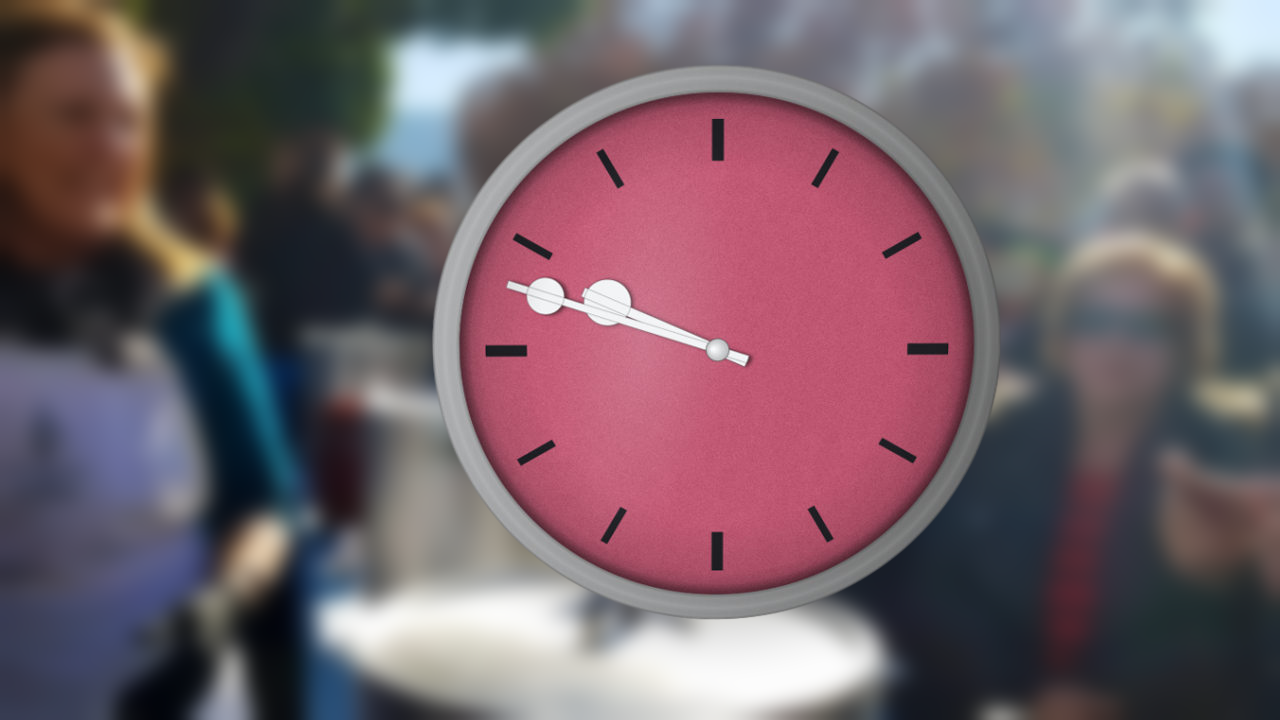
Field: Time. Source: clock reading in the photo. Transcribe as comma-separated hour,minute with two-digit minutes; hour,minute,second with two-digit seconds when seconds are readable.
9,48
